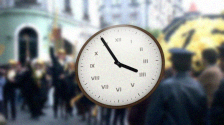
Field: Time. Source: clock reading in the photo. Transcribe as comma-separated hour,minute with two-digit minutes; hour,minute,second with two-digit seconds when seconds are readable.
3,55
